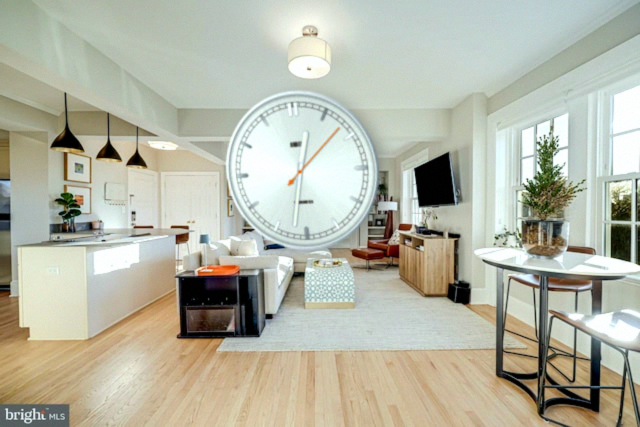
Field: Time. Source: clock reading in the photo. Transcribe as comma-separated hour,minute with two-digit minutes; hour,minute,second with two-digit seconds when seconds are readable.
12,32,08
